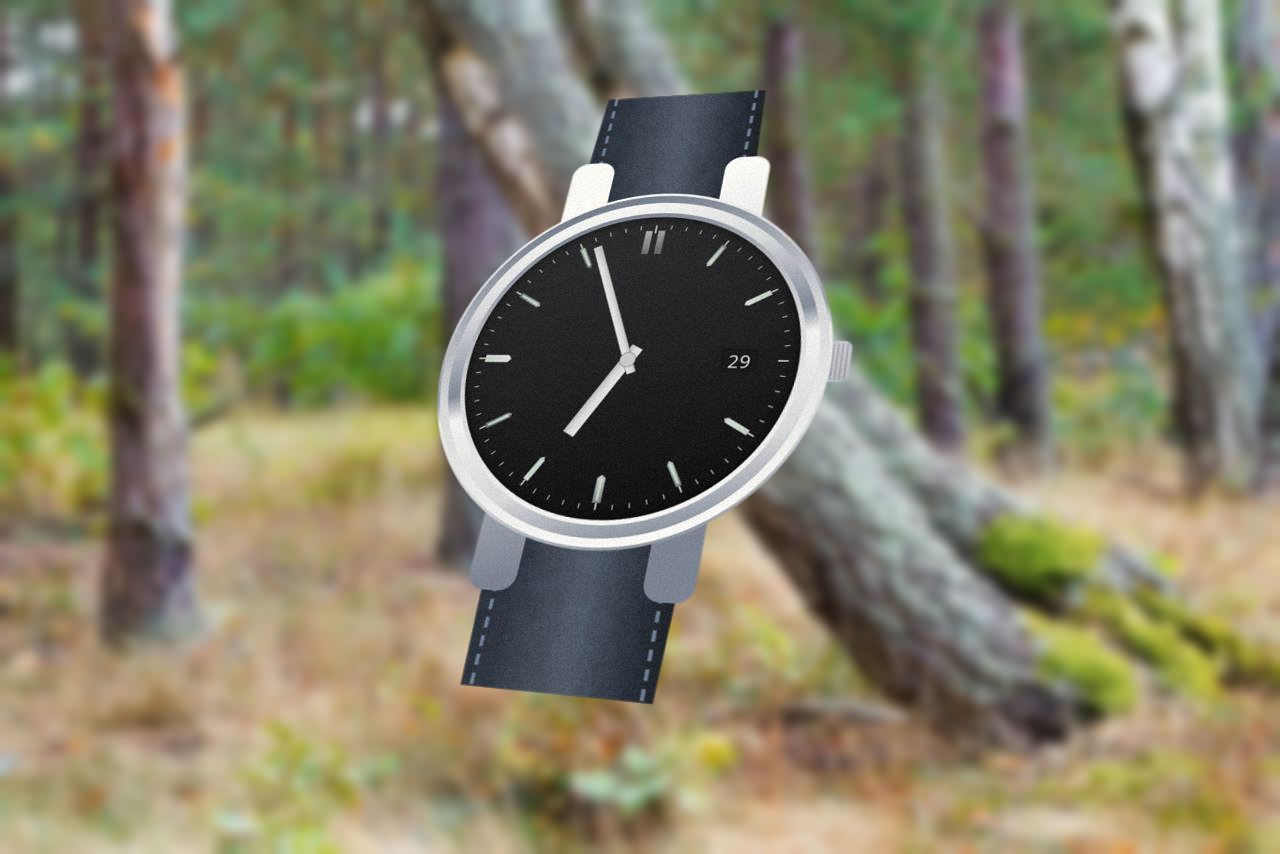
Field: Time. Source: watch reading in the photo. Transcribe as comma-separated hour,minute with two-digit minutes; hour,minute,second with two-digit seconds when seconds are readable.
6,56
